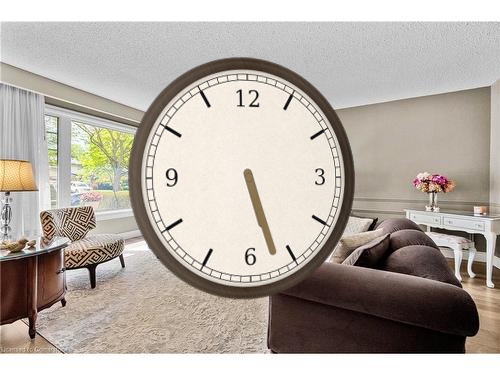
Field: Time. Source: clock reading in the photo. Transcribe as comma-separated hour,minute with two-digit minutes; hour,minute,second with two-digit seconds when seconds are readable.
5,27
